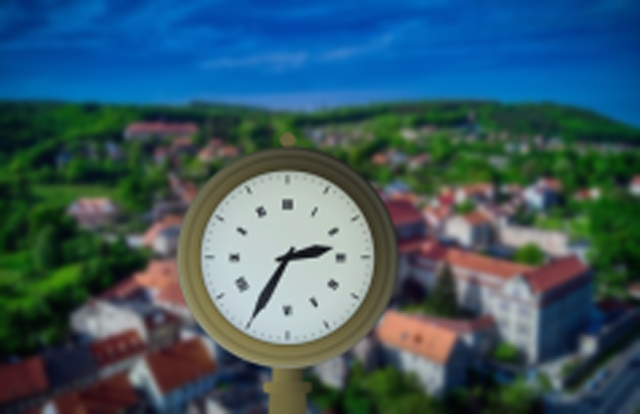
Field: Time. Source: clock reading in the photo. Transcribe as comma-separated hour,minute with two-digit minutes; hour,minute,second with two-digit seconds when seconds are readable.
2,35
